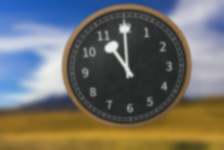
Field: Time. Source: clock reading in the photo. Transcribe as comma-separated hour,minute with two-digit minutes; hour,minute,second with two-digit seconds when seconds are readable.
11,00
